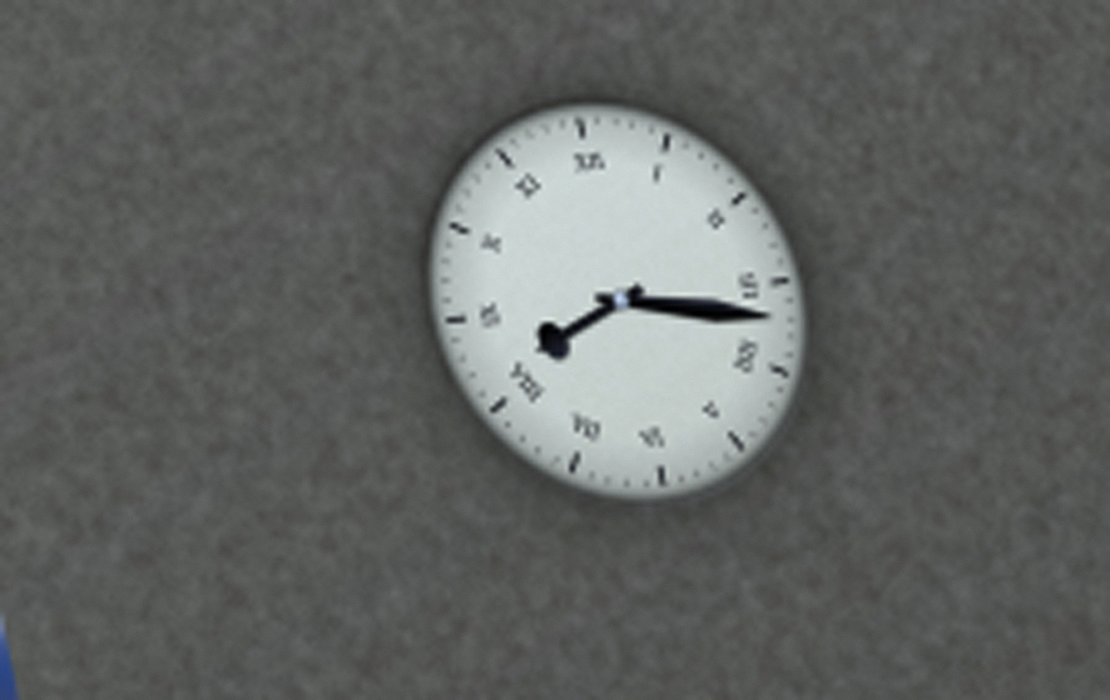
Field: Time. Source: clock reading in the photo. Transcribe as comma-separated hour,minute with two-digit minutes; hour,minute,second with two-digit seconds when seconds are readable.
8,17
